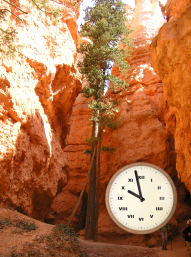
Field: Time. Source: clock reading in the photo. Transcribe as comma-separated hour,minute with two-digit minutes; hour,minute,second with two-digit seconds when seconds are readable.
9,58
